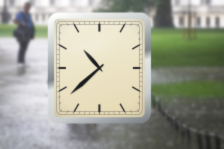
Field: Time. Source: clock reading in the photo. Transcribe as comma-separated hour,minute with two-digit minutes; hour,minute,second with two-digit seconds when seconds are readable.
10,38
